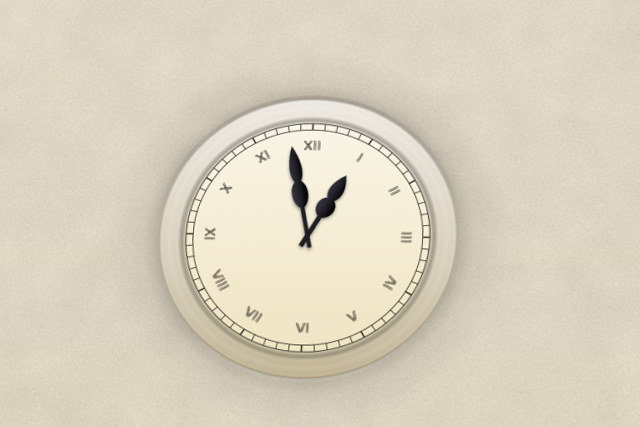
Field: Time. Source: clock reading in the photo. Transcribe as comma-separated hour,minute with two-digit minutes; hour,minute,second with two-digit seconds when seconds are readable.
12,58
